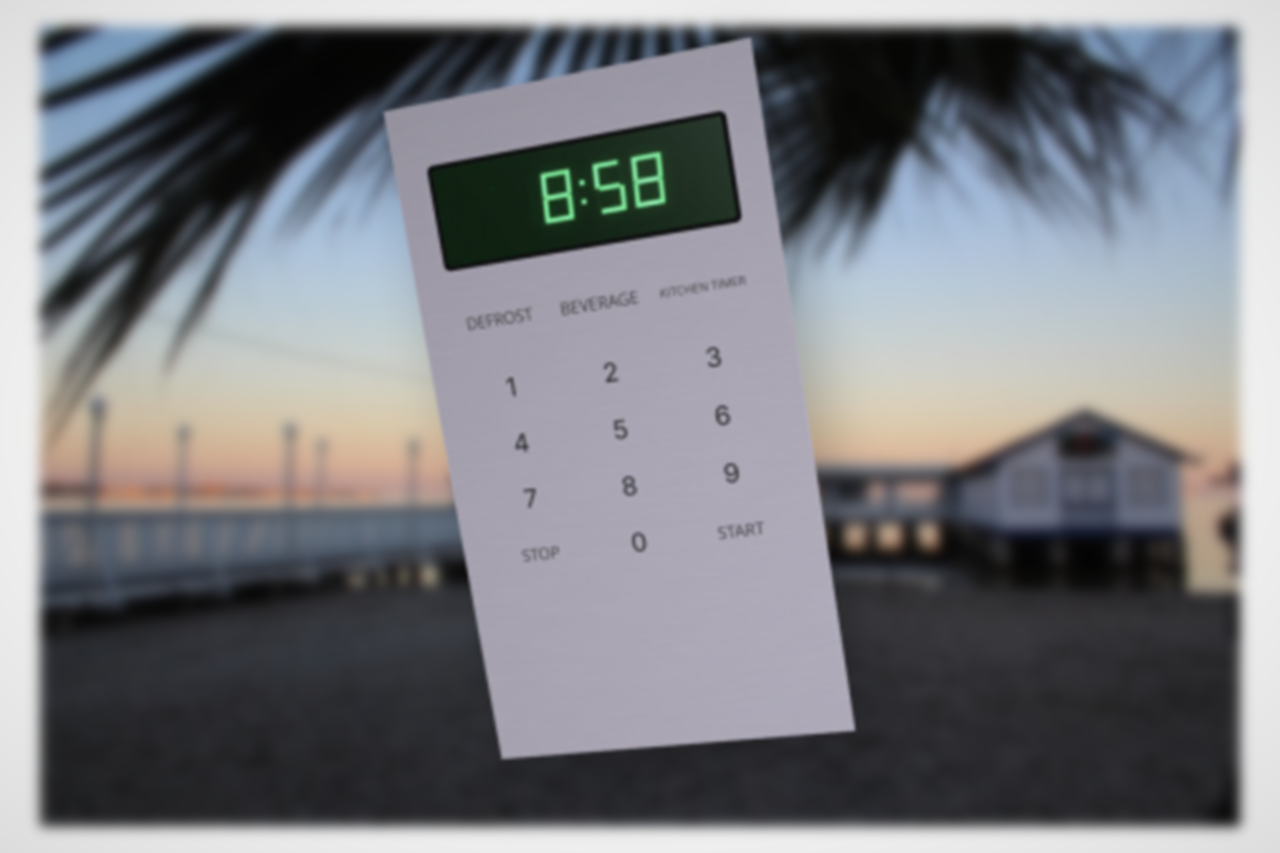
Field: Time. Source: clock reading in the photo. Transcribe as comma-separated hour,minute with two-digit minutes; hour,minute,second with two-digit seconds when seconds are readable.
8,58
